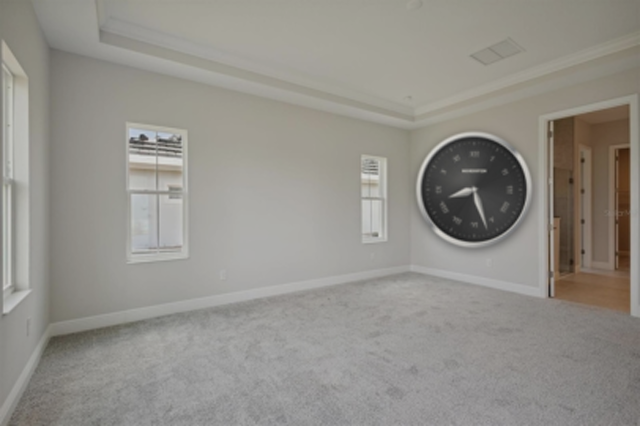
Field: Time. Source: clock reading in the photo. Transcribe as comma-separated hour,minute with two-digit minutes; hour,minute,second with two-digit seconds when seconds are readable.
8,27
